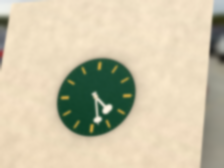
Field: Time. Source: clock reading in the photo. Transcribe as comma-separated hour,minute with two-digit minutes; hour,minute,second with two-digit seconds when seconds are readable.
4,28
